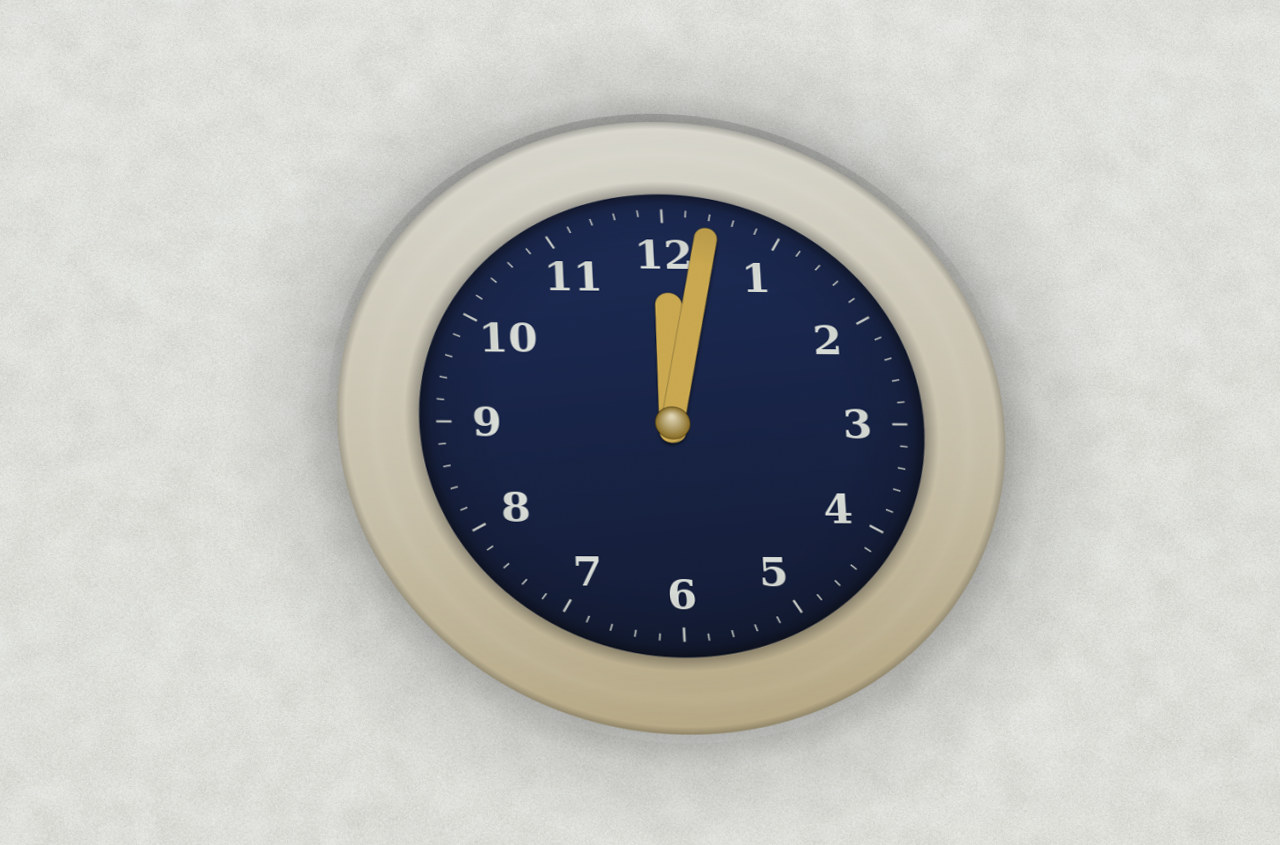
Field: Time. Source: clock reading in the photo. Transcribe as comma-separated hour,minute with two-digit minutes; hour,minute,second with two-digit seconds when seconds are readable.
12,02
